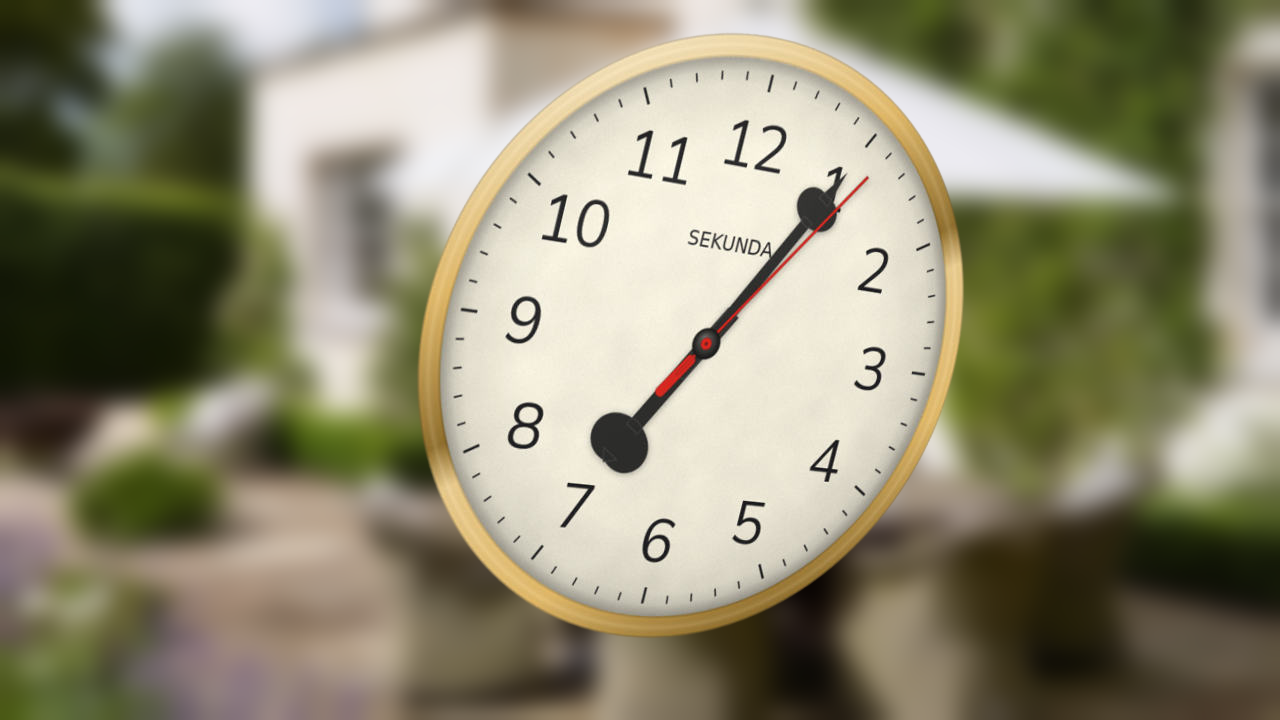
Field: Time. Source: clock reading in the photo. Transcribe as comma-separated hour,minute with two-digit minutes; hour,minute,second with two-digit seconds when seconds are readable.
7,05,06
